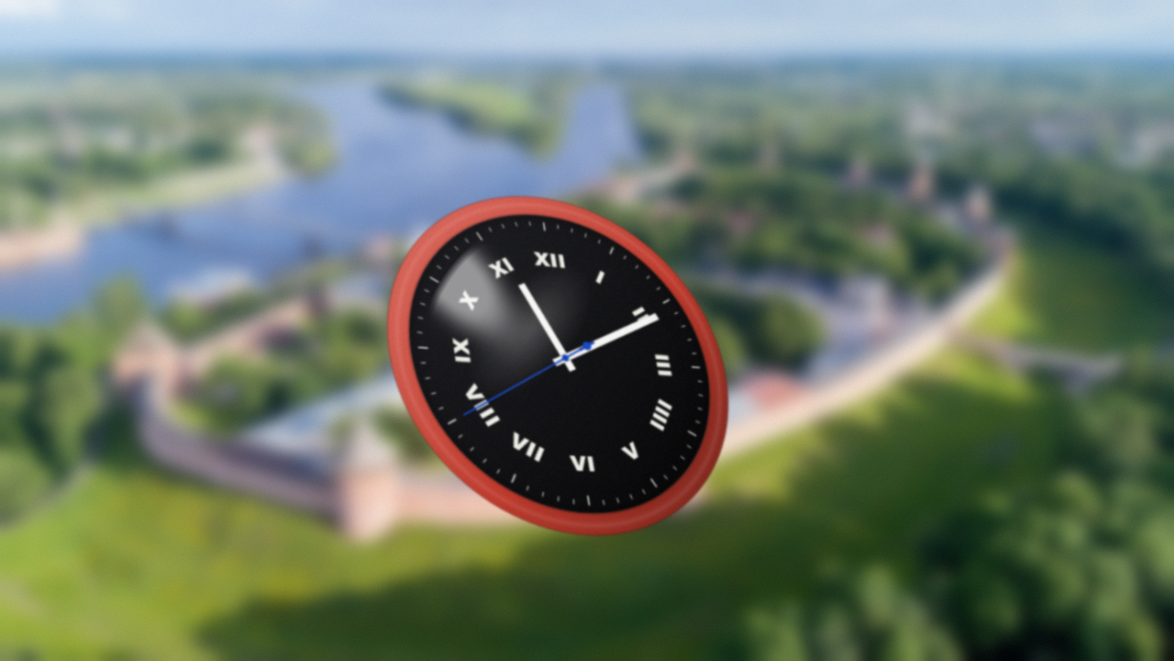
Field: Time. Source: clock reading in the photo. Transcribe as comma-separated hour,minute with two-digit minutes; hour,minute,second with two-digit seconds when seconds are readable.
11,10,40
